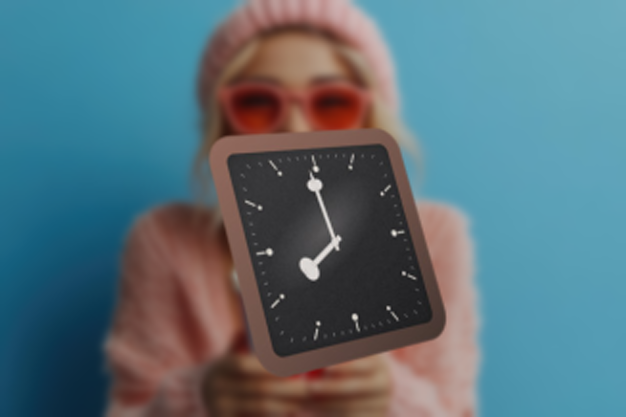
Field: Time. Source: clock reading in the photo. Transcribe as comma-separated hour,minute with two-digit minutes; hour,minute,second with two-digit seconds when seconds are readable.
7,59
